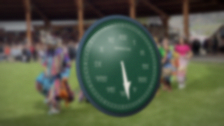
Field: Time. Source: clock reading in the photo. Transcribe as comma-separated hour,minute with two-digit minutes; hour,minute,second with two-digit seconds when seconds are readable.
5,28
